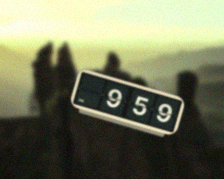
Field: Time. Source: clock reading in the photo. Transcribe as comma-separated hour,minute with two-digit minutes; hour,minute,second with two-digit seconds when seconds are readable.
9,59
